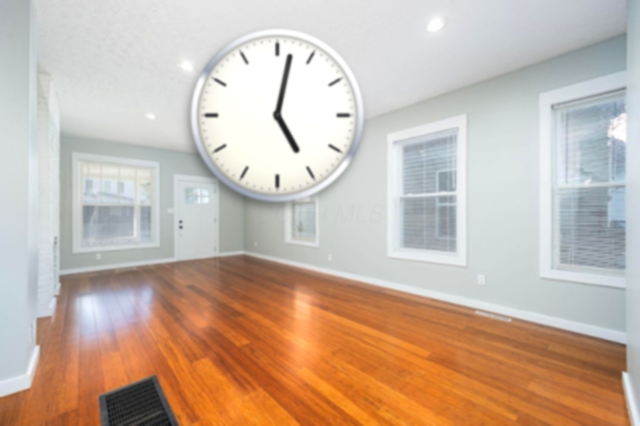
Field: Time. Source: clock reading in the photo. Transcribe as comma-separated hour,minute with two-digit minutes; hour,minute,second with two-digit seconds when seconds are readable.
5,02
